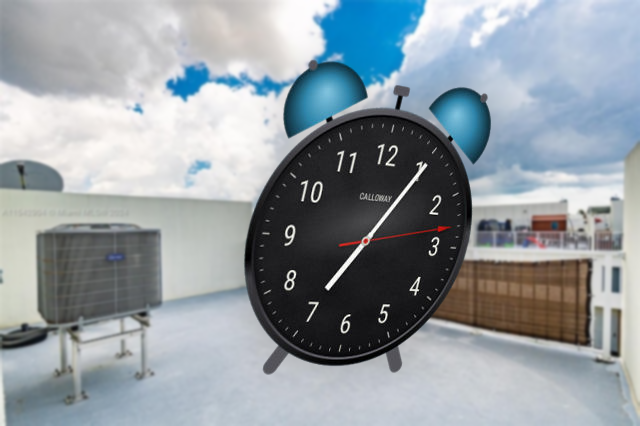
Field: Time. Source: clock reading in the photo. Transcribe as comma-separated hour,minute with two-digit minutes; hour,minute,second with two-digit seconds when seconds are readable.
7,05,13
